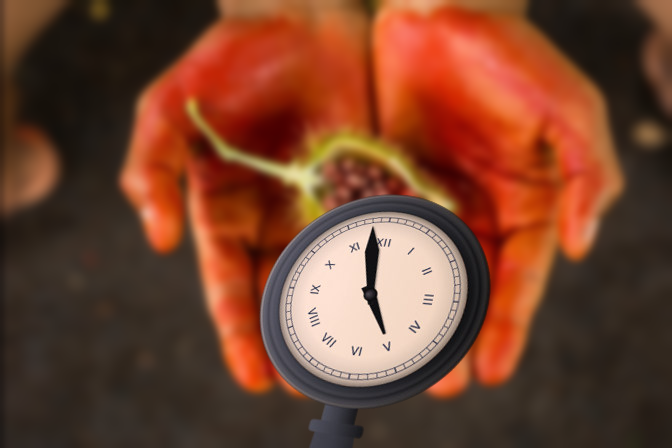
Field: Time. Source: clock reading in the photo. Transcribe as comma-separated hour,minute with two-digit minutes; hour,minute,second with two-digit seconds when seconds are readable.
4,58
